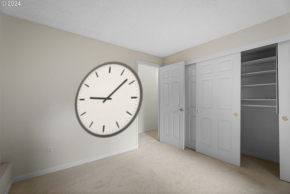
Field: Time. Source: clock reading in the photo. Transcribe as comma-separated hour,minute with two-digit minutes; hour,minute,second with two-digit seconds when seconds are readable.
9,08
